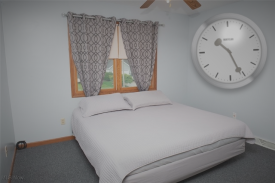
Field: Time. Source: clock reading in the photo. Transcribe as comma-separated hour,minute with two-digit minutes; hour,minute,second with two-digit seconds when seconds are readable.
10,26
